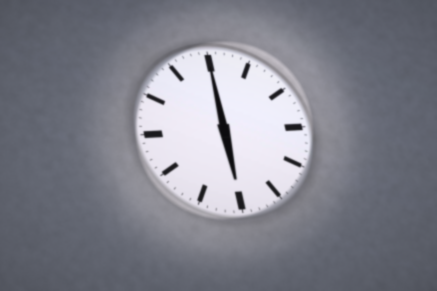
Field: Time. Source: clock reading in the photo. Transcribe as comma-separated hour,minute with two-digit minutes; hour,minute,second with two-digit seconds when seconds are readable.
6,00
